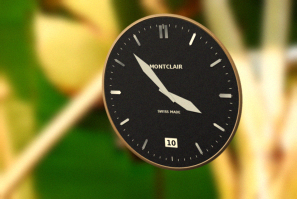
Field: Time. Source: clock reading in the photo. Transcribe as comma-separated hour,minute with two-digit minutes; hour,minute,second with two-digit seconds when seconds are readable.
3,53
